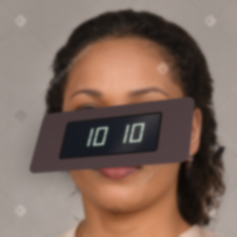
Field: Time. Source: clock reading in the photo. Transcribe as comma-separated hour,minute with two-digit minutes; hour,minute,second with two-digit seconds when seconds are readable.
10,10
